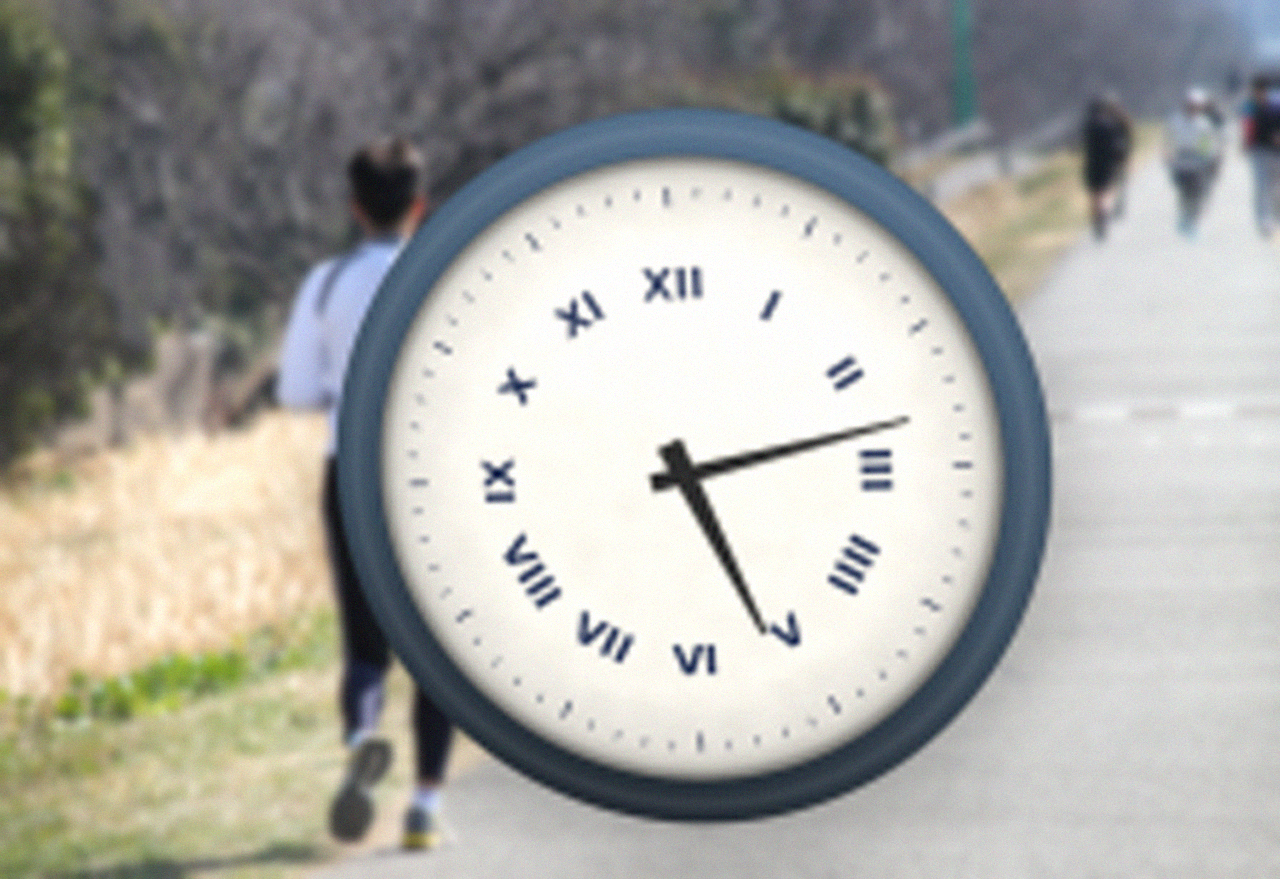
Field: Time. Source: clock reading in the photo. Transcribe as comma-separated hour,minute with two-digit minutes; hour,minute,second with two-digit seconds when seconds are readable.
5,13
